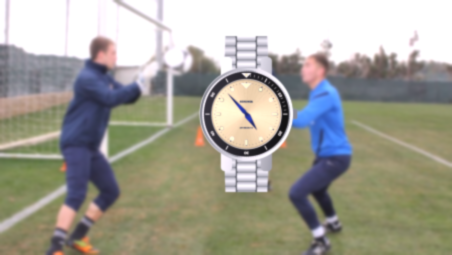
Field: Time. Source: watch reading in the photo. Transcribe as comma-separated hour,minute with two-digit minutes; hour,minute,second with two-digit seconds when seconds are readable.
4,53
